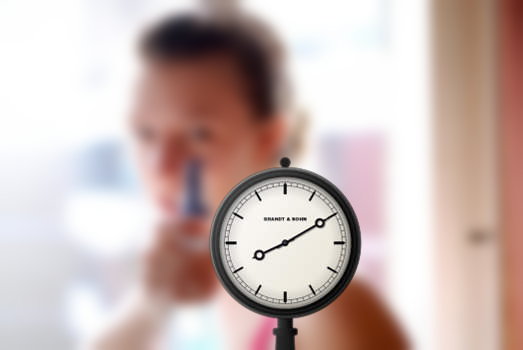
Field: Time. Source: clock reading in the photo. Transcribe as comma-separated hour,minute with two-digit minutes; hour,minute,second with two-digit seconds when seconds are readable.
8,10
